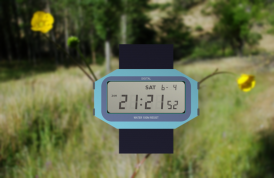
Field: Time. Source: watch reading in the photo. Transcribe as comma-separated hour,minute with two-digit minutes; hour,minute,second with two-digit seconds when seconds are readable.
21,21,52
